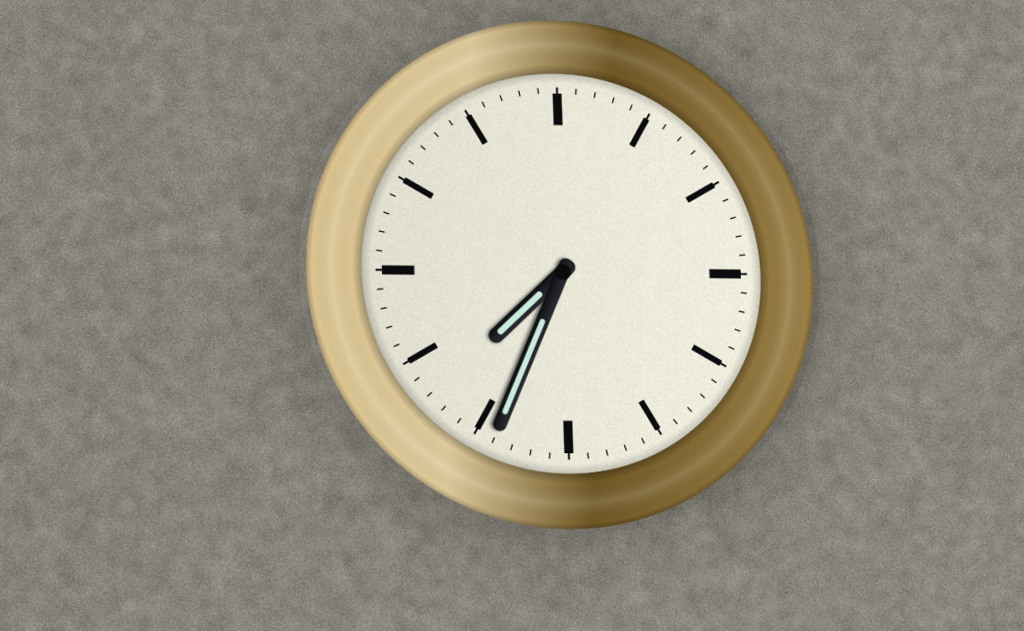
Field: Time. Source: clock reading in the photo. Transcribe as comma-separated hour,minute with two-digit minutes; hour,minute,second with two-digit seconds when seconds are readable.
7,34
